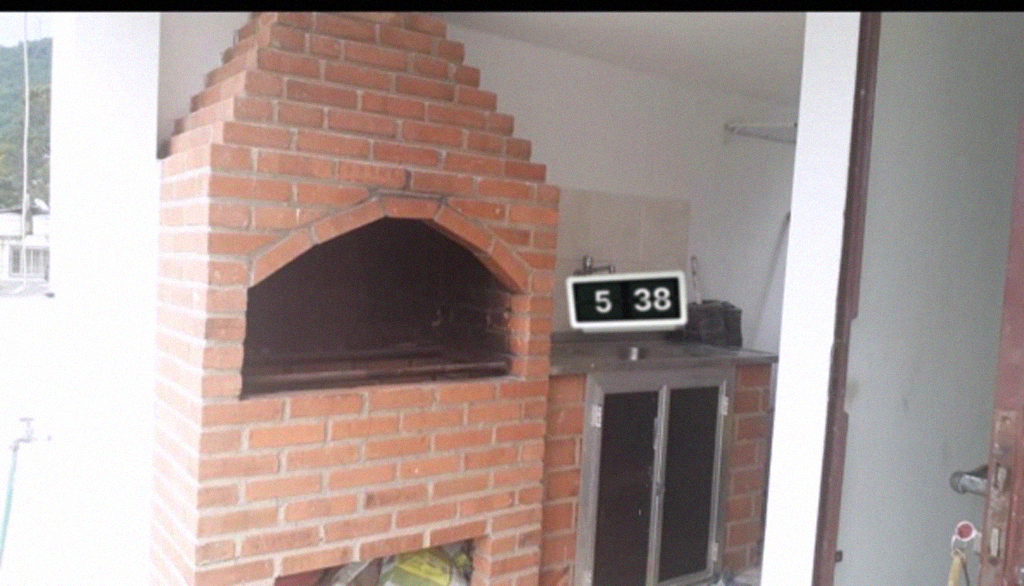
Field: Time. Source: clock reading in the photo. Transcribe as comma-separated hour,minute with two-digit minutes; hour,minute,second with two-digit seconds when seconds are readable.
5,38
